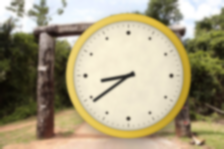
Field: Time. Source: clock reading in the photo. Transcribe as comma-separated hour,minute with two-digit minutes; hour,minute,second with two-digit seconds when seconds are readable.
8,39
